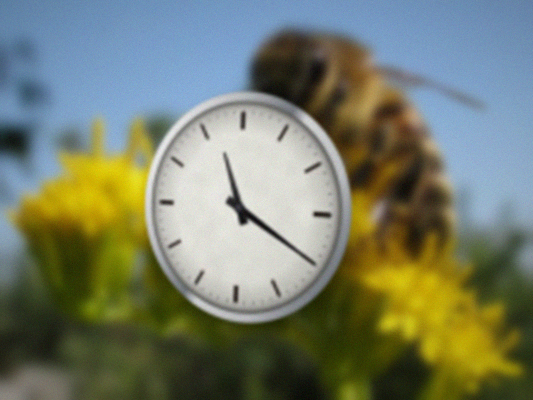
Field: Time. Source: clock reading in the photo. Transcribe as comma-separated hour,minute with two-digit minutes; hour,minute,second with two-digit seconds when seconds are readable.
11,20
